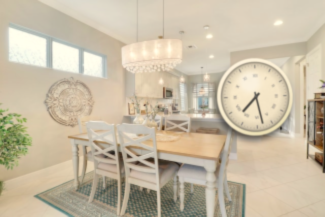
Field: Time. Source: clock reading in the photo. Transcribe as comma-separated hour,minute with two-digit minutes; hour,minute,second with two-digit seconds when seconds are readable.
7,28
